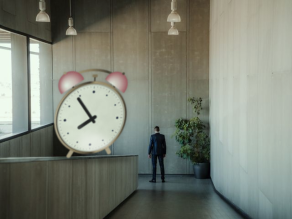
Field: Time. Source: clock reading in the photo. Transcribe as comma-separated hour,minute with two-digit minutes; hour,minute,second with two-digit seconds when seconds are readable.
7,54
